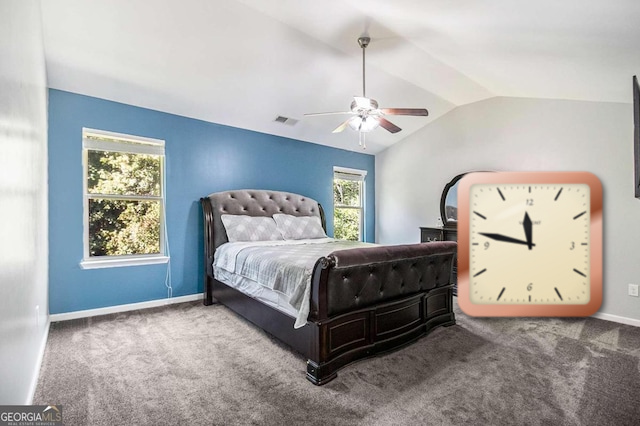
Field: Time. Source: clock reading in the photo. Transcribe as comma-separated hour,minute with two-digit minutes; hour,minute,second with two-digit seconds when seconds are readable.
11,47
